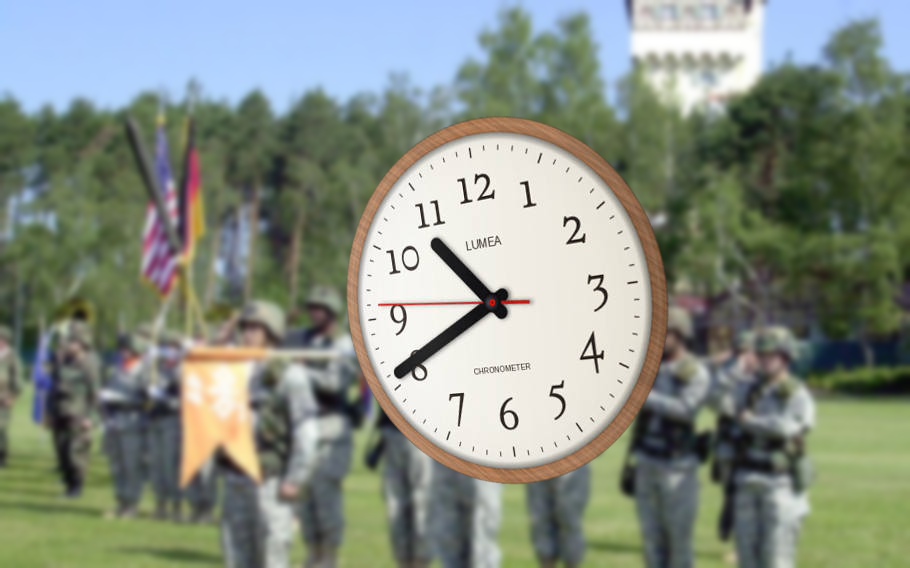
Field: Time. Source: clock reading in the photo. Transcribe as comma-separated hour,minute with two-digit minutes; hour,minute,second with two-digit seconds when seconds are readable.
10,40,46
